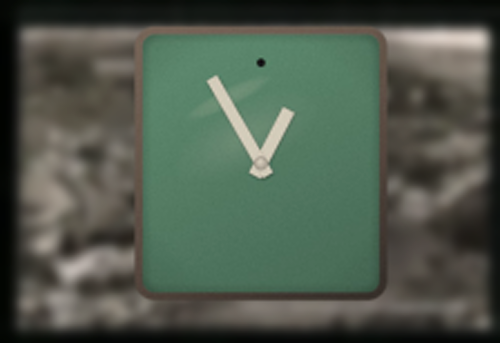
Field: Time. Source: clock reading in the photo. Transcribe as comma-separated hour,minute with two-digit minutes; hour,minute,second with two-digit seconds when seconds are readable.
12,55
